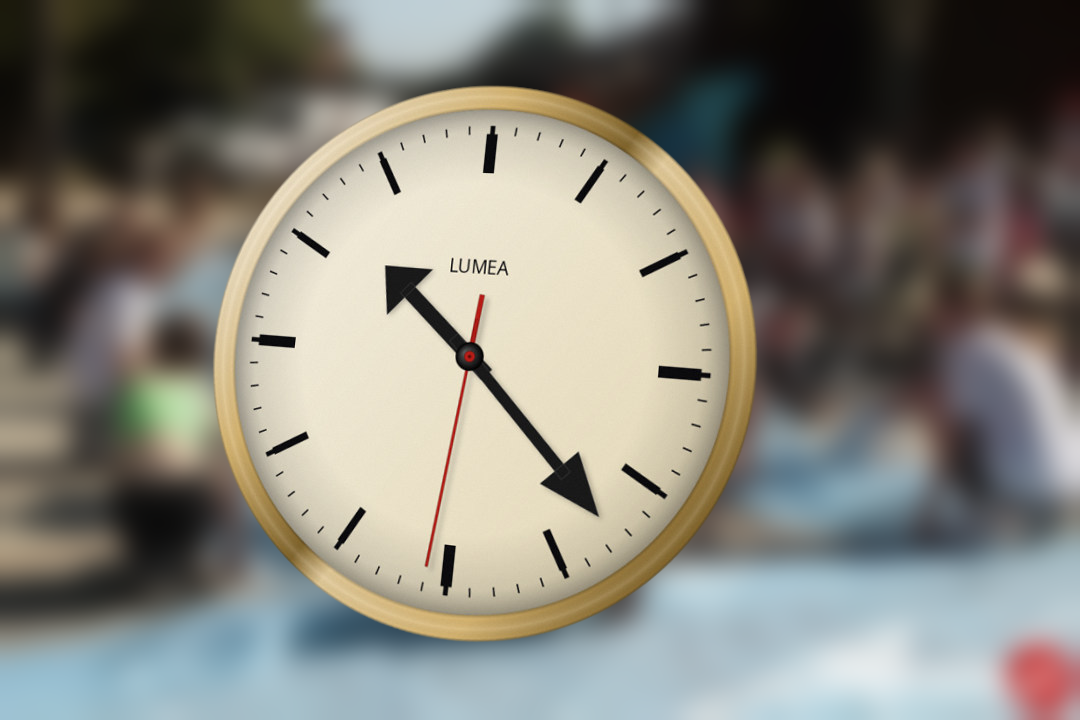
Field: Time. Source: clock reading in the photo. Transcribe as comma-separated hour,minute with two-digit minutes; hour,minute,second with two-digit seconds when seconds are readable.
10,22,31
